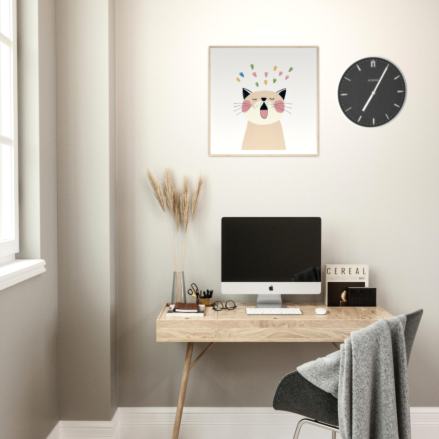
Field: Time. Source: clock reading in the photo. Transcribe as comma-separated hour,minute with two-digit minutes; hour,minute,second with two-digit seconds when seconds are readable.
7,05
